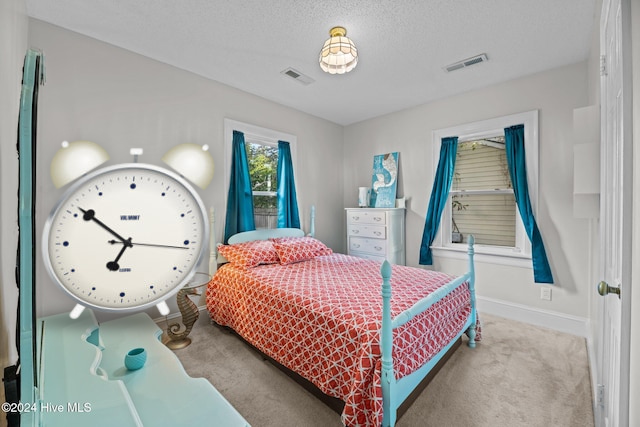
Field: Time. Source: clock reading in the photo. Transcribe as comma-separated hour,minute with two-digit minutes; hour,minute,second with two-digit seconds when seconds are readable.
6,51,16
